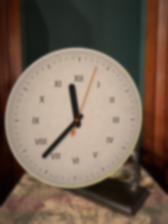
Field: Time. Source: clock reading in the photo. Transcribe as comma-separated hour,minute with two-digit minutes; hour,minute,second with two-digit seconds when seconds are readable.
11,37,03
